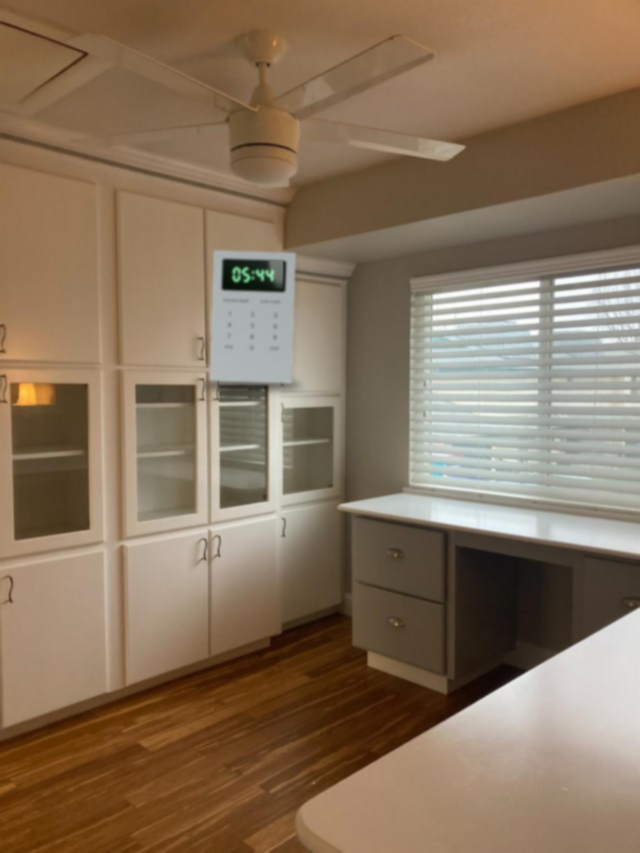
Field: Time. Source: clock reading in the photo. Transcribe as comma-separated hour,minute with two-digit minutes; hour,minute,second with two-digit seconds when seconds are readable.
5,44
